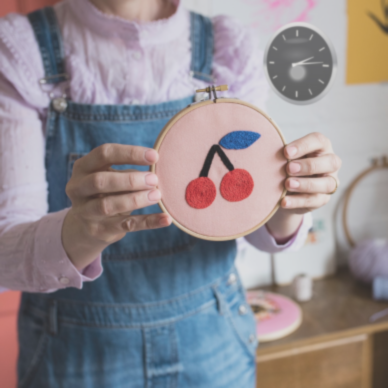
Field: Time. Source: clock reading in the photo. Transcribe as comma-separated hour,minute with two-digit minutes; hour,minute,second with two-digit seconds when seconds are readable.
2,14
